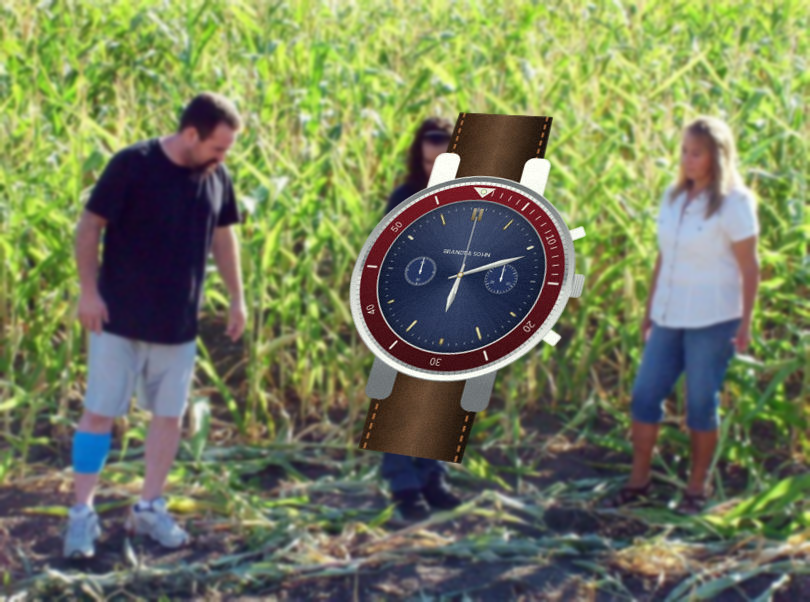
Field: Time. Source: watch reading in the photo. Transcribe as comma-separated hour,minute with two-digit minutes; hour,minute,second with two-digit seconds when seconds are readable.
6,11
